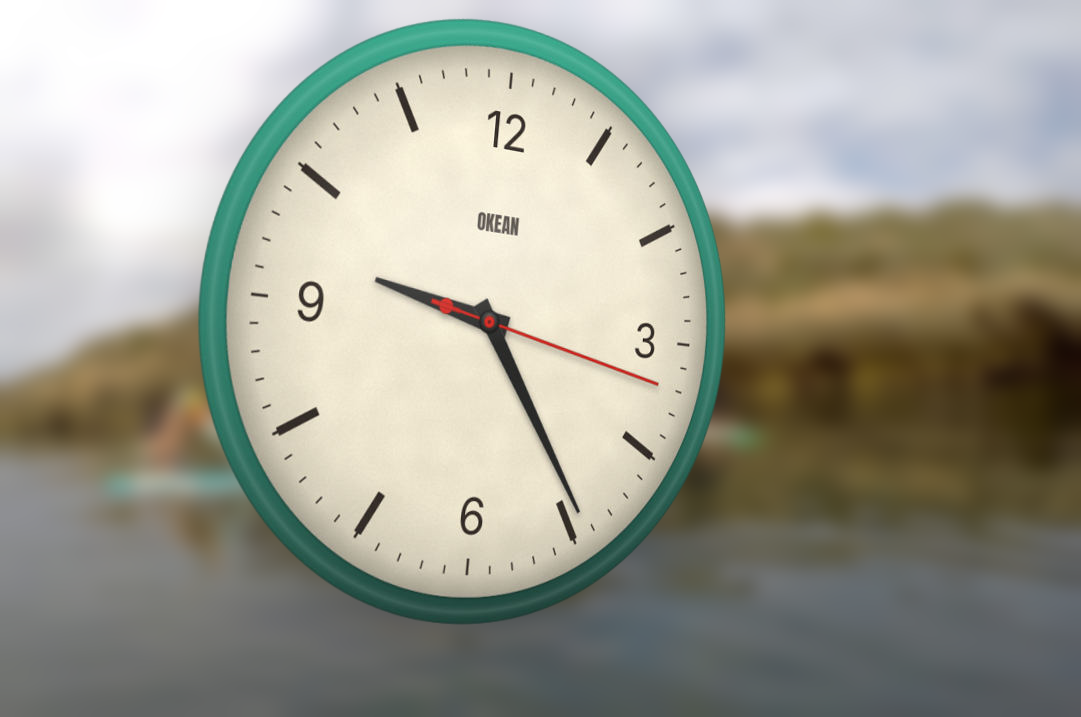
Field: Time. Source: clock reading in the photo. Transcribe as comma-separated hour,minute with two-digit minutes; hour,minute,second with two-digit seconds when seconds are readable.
9,24,17
